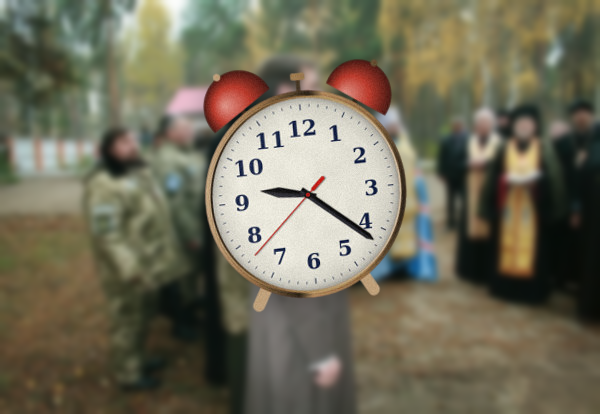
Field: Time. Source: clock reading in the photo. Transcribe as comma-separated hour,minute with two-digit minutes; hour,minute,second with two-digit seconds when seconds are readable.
9,21,38
